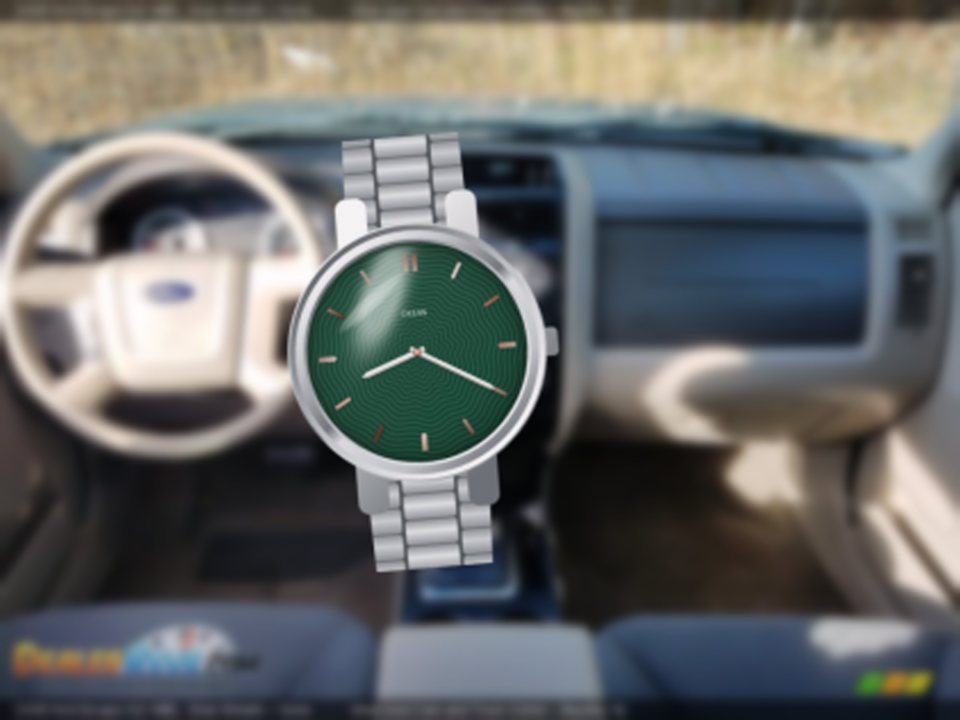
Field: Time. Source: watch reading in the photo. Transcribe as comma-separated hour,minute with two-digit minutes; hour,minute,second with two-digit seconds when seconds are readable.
8,20
